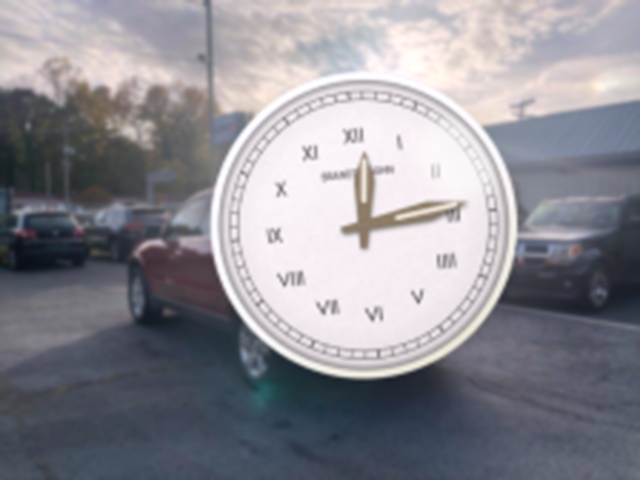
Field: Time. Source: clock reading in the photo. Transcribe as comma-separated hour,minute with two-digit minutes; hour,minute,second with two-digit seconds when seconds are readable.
12,14
